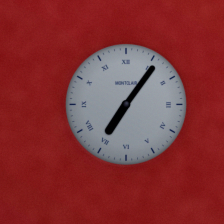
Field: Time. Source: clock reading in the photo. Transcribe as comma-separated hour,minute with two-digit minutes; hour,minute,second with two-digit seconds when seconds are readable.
7,06
